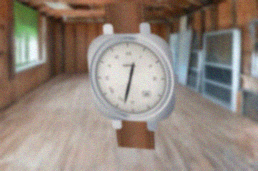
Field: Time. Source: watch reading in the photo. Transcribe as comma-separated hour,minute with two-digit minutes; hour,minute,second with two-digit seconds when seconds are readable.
12,33
